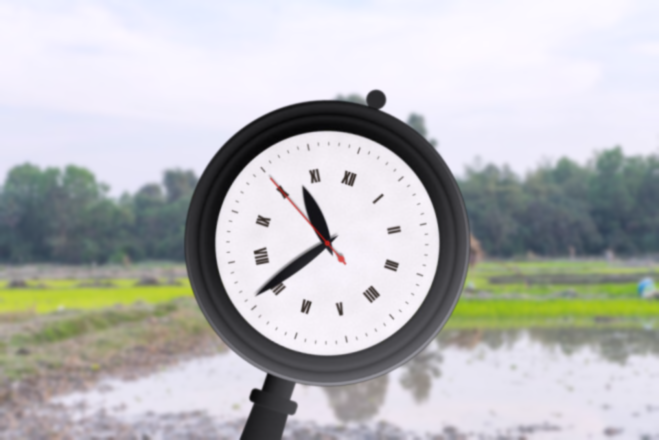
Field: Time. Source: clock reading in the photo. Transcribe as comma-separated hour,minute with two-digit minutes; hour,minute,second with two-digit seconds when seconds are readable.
10,35,50
